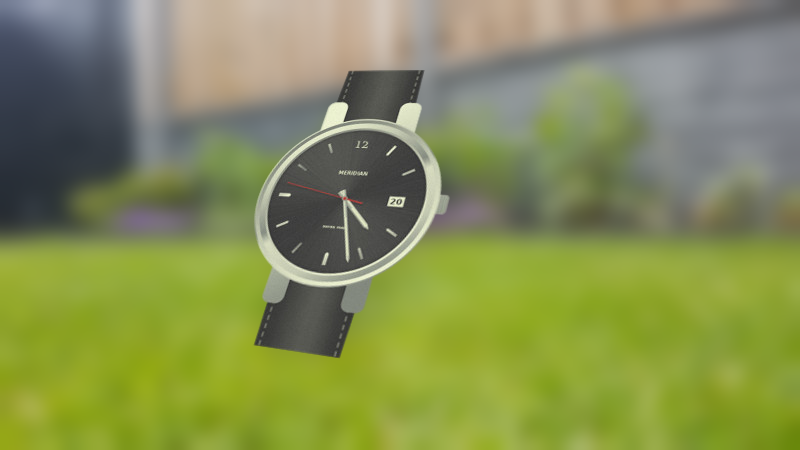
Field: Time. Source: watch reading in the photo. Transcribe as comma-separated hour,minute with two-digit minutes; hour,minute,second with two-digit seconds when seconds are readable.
4,26,47
